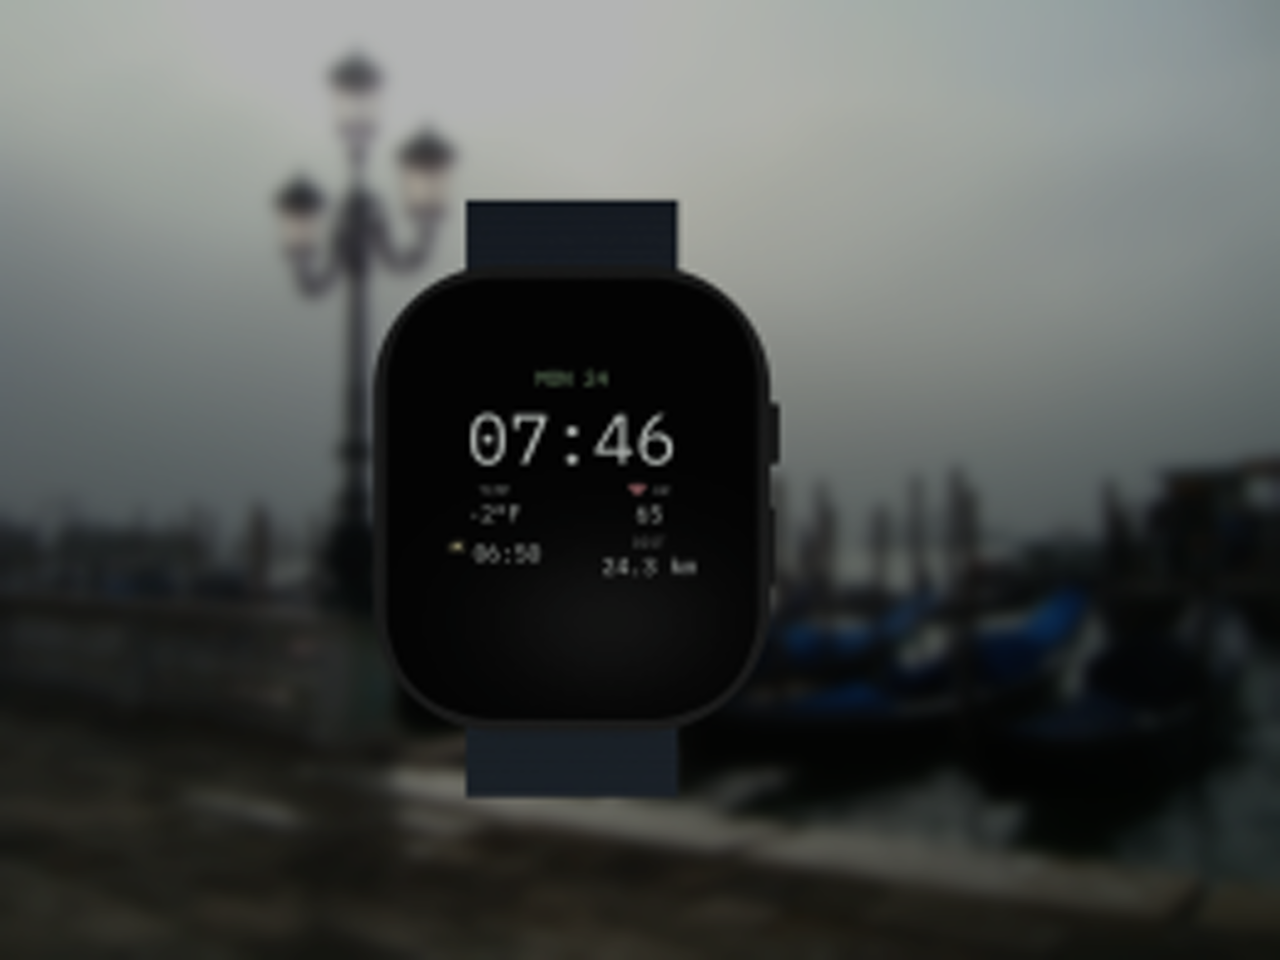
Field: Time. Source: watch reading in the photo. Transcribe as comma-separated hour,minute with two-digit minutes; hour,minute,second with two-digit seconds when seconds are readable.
7,46
